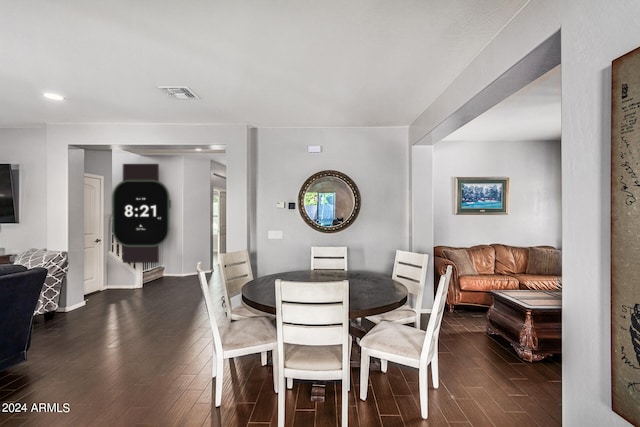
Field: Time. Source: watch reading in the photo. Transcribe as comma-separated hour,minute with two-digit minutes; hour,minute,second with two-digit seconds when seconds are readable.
8,21
